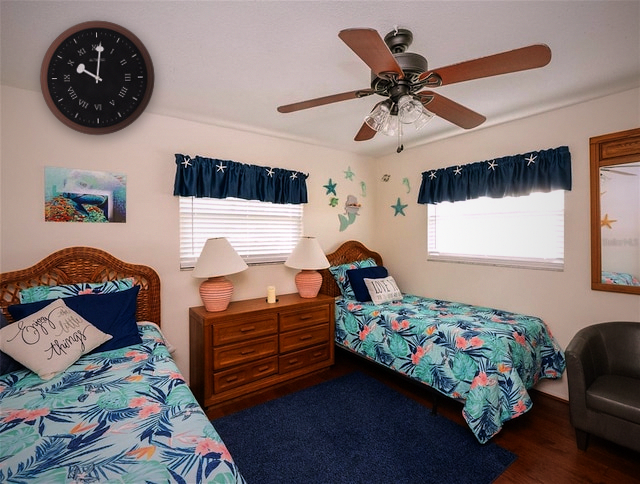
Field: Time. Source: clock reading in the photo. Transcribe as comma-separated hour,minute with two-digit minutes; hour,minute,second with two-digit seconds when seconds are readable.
10,01
